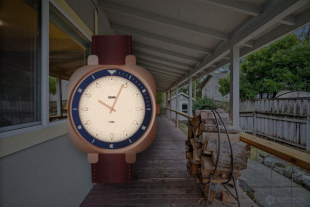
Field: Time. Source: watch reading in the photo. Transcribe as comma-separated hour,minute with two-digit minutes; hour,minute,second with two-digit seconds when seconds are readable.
10,04
